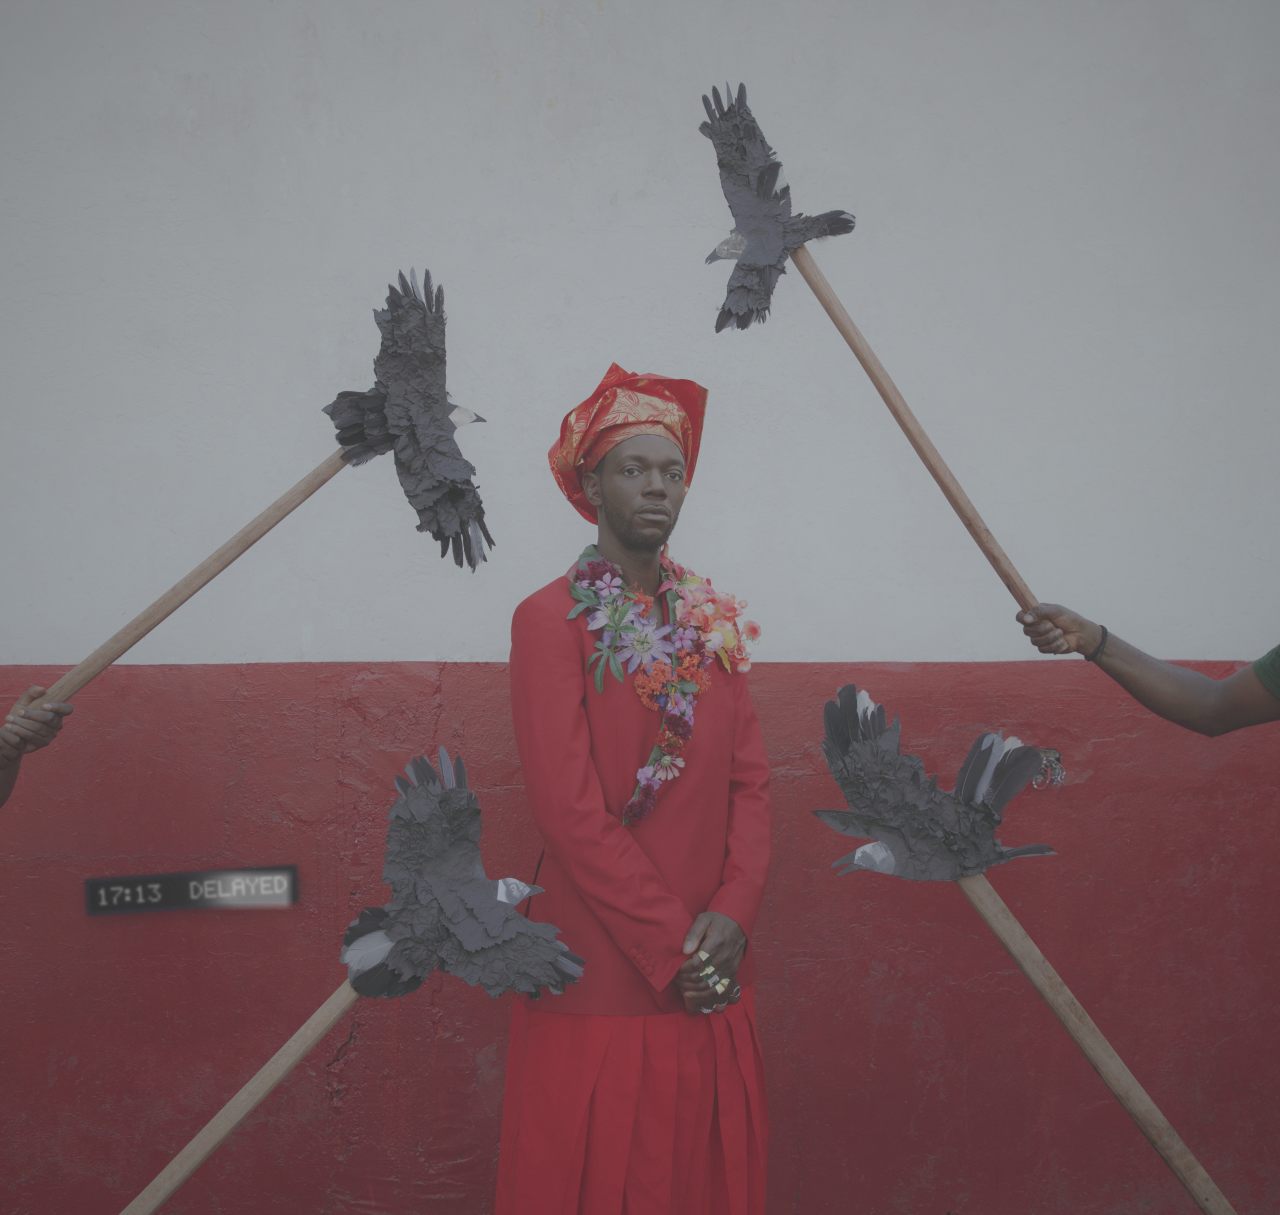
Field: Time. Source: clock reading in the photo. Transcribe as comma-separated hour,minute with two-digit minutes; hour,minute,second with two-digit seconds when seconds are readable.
17,13
